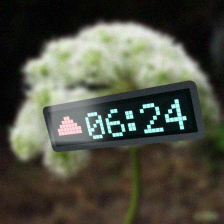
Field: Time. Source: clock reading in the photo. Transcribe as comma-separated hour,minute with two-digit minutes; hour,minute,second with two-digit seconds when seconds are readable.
6,24
